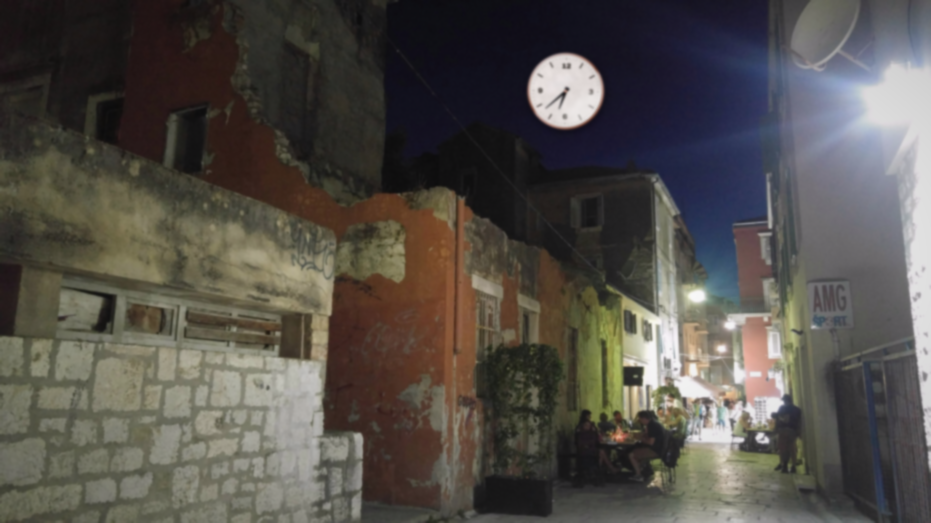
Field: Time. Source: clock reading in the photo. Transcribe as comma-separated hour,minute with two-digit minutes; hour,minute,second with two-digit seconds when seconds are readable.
6,38
